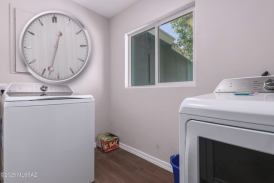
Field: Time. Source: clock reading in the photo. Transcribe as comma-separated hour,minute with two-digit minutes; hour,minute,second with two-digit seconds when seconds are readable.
12,33
